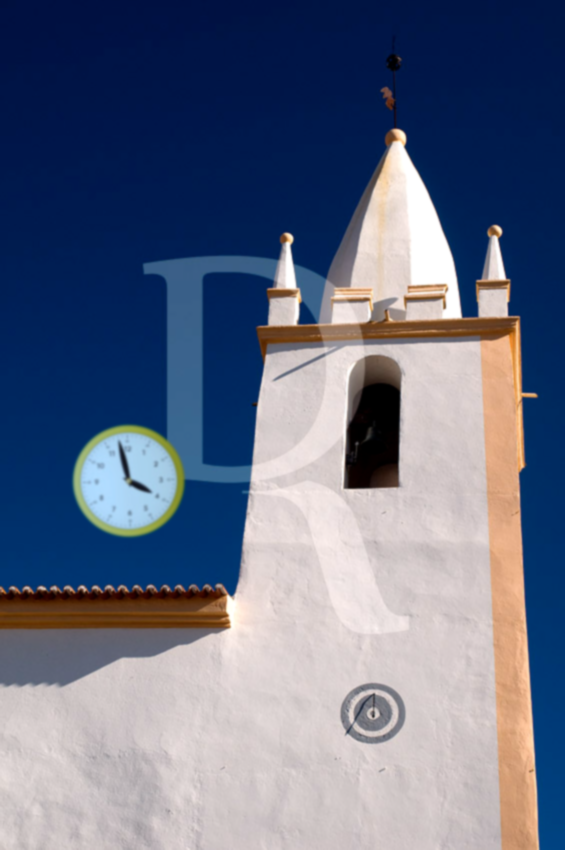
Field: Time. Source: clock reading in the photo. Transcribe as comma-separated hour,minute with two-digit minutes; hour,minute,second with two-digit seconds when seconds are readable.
3,58
